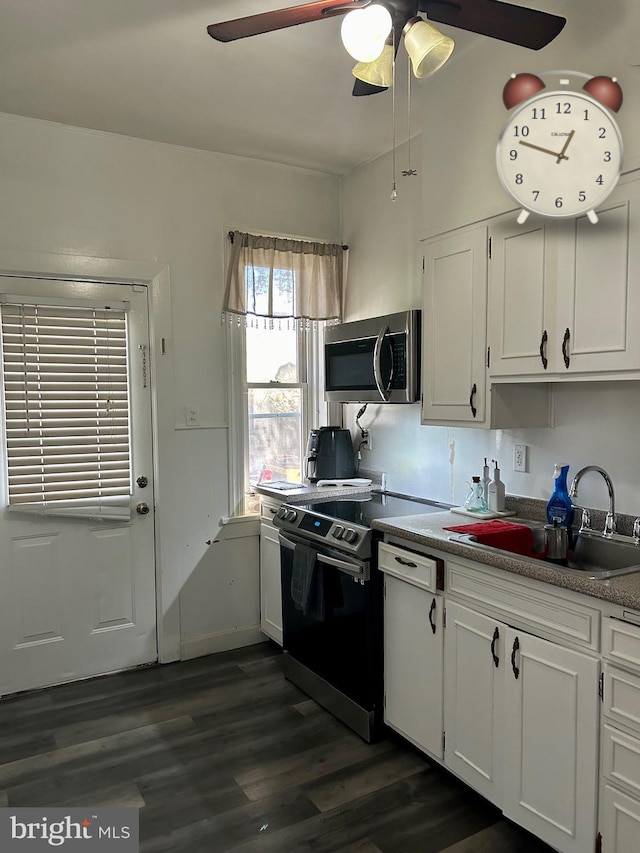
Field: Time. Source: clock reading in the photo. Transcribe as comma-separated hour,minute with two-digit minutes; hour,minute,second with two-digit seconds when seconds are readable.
12,48
